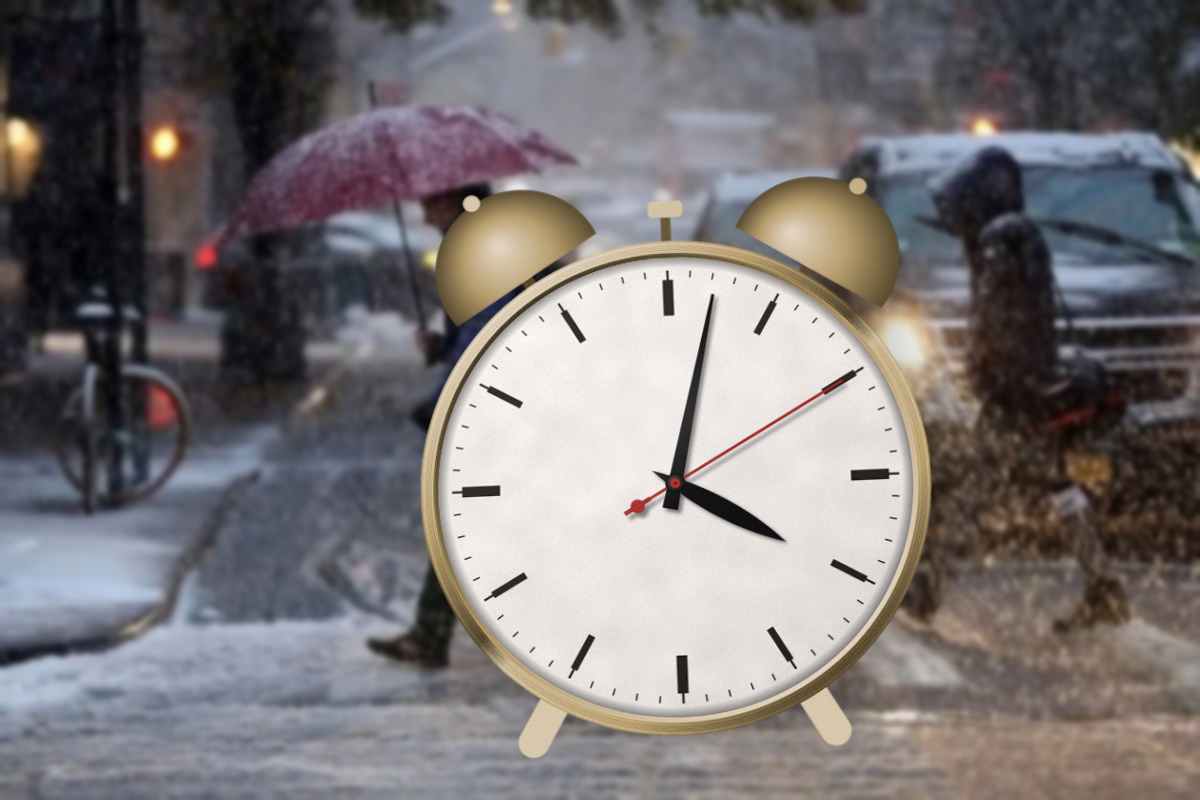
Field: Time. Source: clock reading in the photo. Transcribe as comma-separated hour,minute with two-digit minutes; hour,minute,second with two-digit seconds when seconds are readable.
4,02,10
